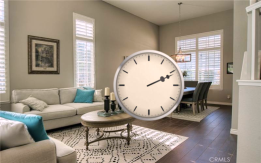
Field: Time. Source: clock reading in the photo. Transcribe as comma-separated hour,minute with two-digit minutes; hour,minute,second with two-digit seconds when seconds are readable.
2,11
